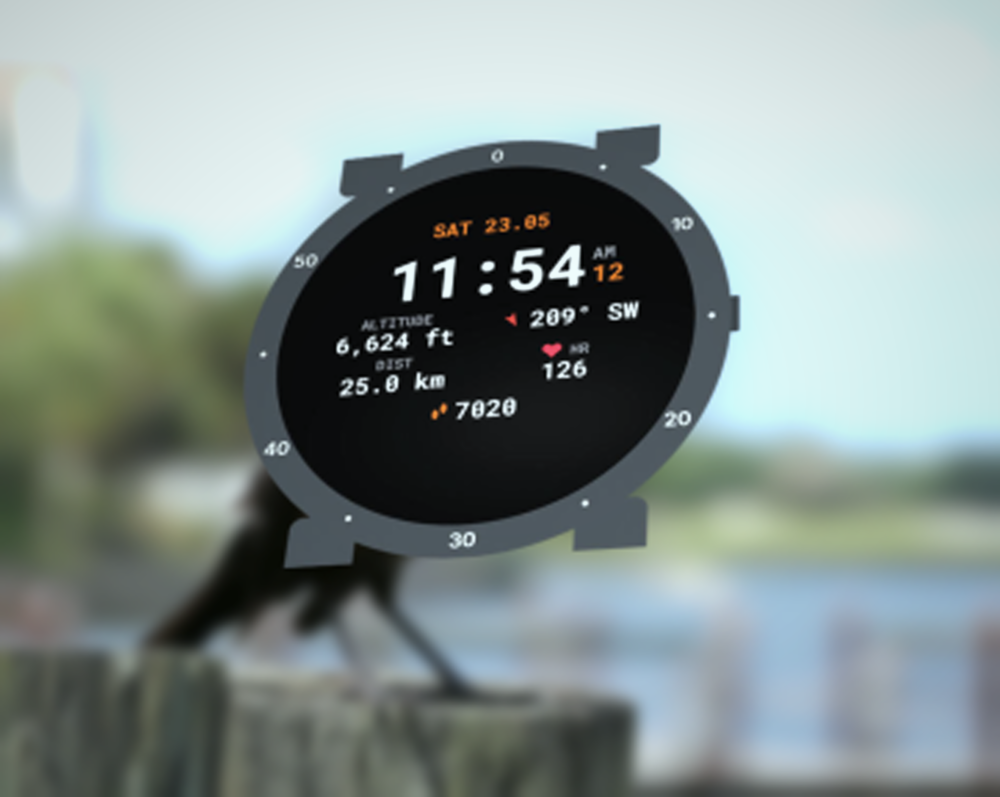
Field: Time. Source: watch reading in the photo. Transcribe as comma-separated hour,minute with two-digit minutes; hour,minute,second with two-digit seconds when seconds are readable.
11,54,12
